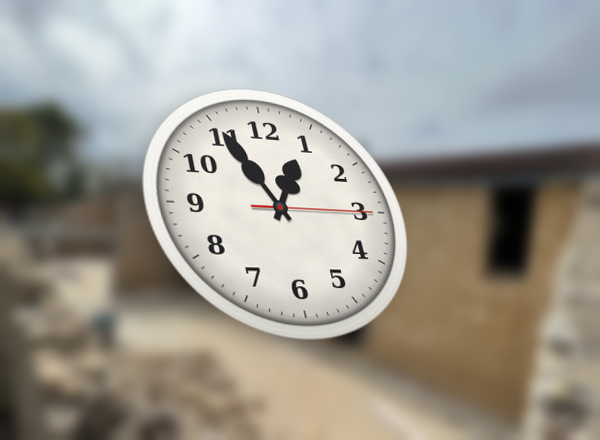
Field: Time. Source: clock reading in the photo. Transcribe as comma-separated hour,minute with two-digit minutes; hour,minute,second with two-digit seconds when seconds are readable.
12,55,15
